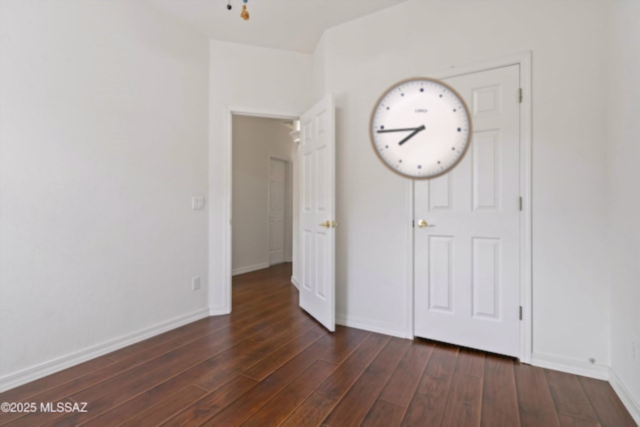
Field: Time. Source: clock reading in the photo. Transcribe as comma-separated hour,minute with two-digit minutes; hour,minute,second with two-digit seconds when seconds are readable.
7,44
